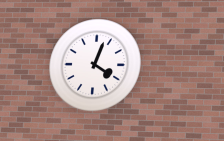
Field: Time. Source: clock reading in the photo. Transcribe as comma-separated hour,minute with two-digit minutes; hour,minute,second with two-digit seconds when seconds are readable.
4,03
